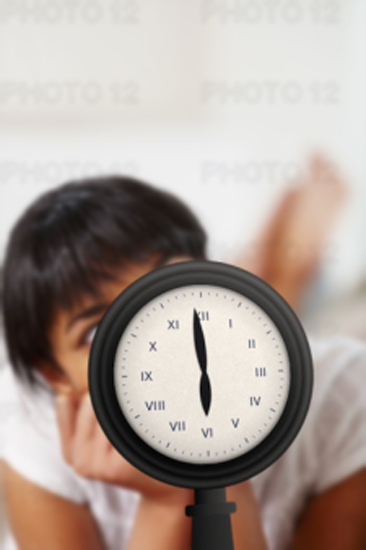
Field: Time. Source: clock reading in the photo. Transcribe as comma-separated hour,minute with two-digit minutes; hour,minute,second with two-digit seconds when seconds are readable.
5,59
